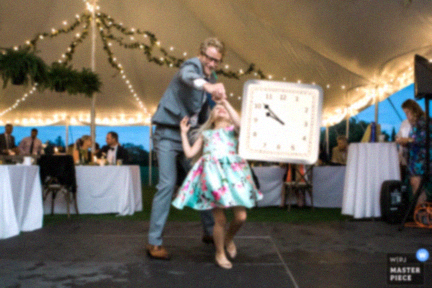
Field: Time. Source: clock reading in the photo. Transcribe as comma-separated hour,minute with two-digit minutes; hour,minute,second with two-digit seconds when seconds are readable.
9,52
